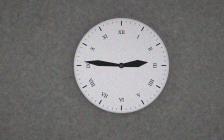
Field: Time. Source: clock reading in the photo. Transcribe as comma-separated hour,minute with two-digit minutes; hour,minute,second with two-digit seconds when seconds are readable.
2,46
